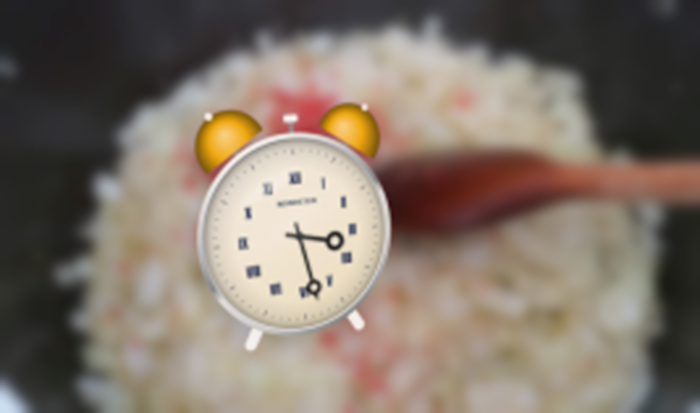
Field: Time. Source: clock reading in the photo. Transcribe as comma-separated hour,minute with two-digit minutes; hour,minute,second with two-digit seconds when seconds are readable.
3,28
